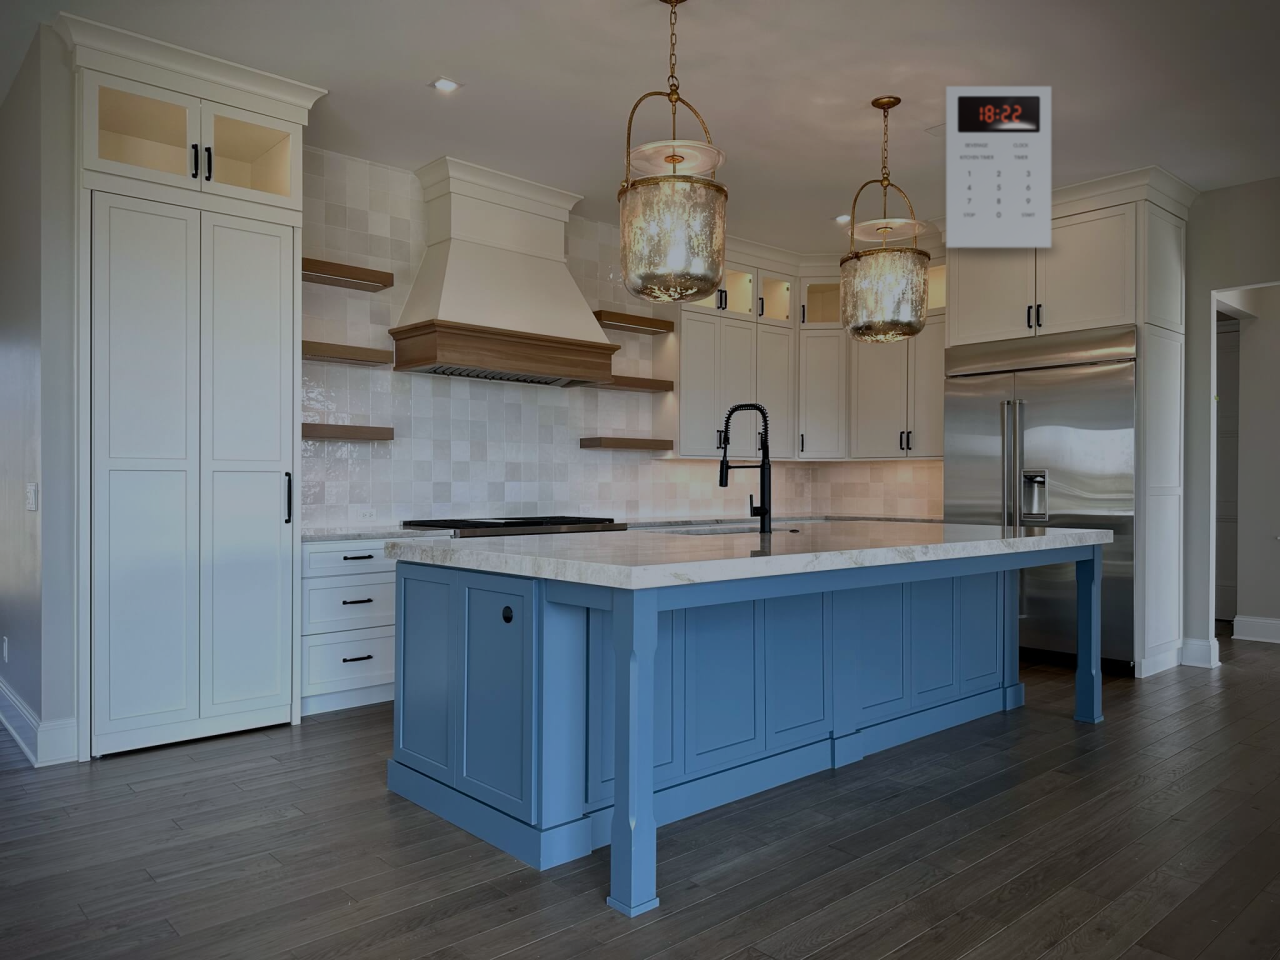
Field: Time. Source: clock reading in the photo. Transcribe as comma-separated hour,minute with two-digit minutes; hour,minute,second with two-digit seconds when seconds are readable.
18,22
